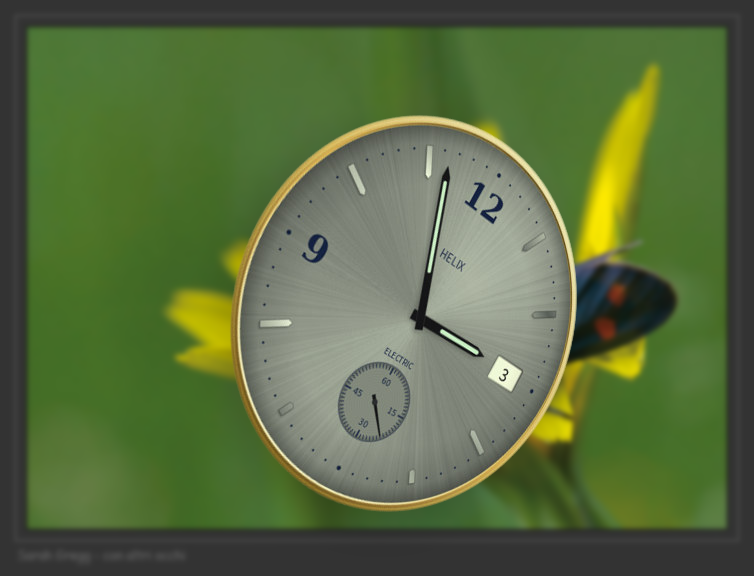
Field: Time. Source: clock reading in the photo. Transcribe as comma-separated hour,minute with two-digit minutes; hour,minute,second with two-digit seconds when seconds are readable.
2,56,23
